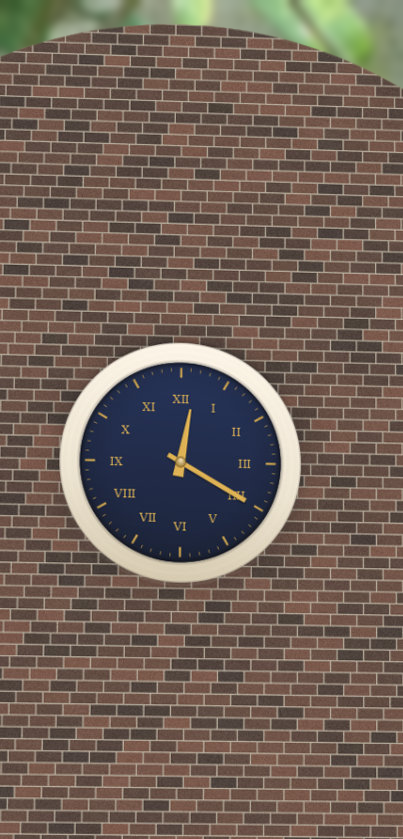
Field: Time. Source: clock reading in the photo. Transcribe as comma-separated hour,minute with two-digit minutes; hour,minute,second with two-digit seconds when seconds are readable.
12,20
